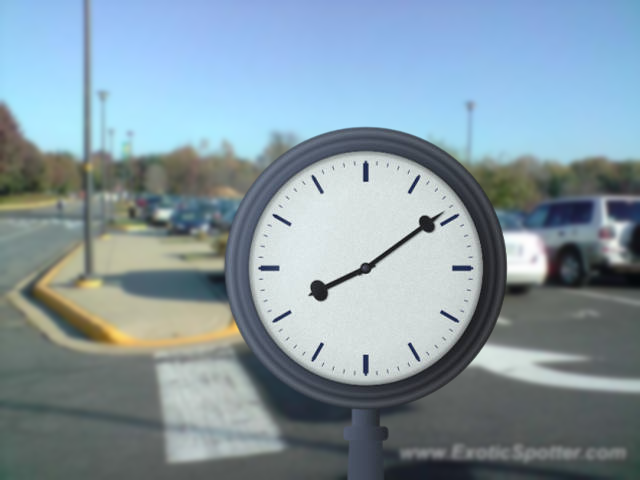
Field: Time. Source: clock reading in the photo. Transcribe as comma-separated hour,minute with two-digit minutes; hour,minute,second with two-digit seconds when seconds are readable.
8,09
